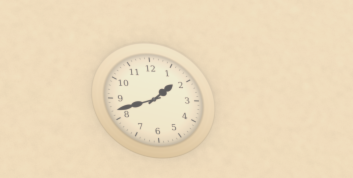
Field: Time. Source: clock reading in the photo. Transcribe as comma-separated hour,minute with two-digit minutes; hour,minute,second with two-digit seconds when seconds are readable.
1,42
